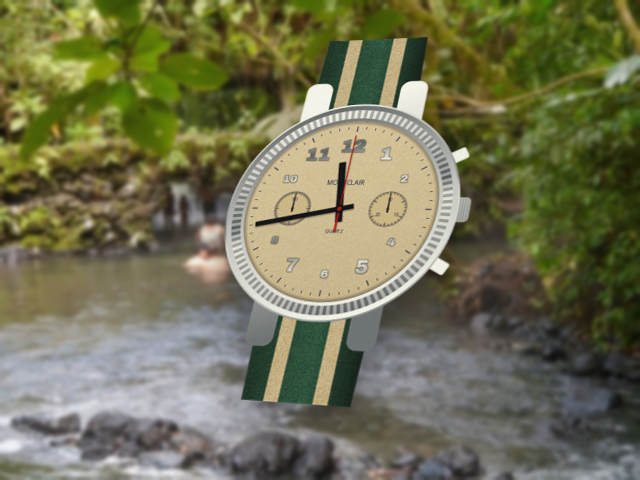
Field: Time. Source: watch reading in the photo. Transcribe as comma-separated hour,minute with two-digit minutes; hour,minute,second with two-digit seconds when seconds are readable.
11,43
